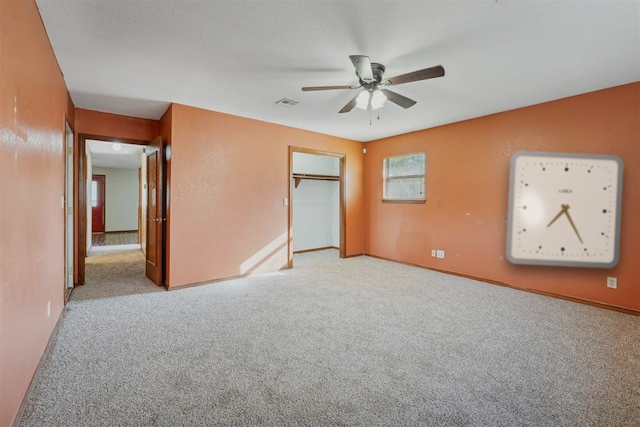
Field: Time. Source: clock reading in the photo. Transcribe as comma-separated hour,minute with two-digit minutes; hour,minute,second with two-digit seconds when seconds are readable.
7,25
